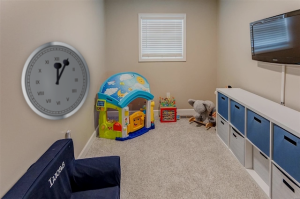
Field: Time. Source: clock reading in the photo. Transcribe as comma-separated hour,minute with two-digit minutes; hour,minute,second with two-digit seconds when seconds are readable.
12,05
